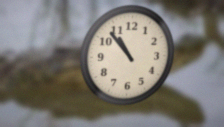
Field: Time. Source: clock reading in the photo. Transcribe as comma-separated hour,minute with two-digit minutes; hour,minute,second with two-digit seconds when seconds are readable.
10,53
